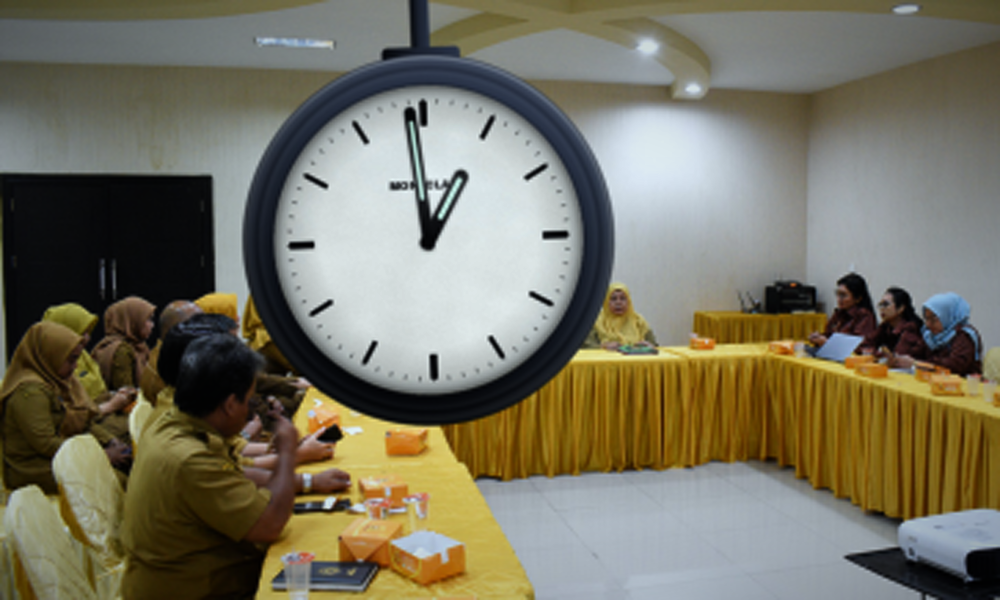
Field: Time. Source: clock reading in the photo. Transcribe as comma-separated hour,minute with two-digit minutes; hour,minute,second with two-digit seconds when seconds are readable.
12,59
